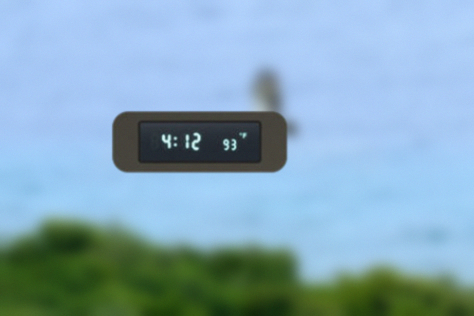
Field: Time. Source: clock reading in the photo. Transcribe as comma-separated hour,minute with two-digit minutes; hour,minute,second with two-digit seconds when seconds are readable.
4,12
